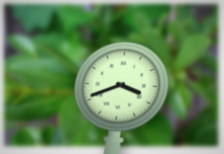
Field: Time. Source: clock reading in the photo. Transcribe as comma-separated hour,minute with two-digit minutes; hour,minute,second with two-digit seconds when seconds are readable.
3,41
